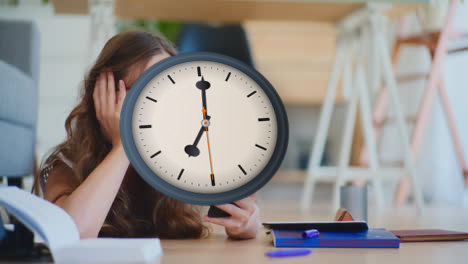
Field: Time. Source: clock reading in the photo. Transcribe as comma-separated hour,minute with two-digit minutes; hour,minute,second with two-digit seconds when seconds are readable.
7,00,30
